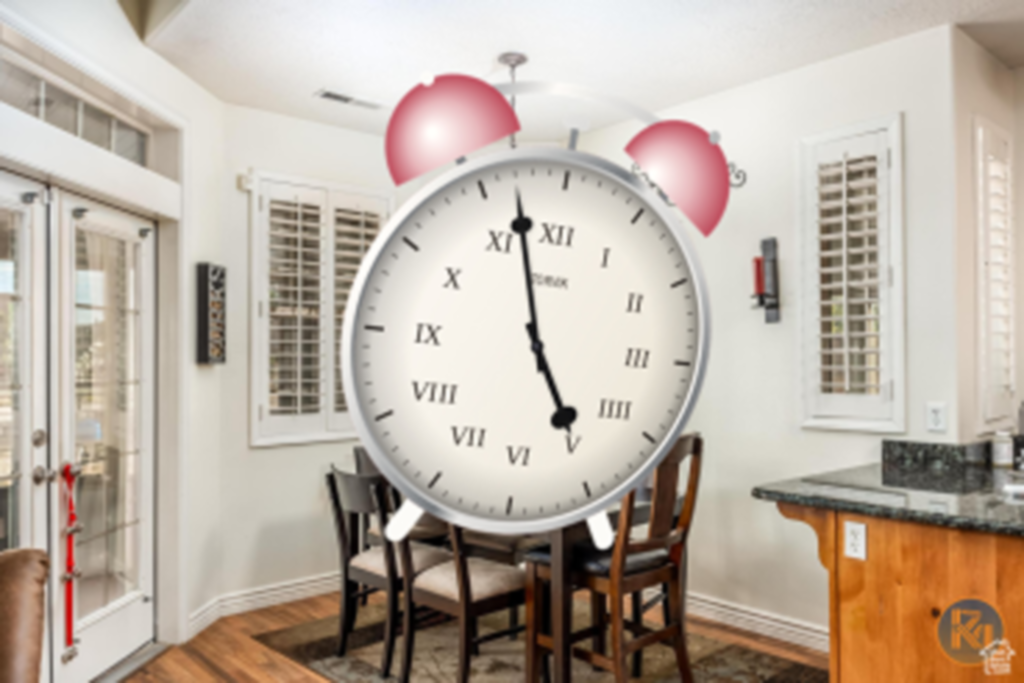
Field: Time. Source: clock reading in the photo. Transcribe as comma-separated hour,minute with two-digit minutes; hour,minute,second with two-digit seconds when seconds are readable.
4,57
